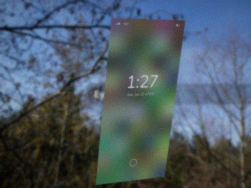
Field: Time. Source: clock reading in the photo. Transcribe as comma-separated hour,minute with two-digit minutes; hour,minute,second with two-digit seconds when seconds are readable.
1,27
